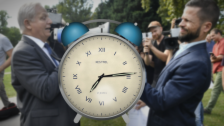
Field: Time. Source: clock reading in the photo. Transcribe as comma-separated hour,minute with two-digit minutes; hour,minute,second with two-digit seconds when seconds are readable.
7,14
